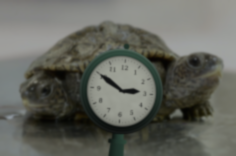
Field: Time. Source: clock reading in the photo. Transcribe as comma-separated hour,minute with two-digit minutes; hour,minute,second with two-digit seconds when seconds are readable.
2,50
